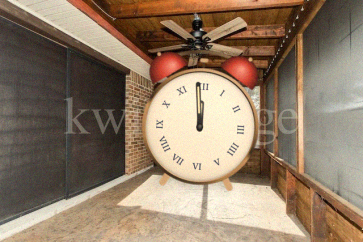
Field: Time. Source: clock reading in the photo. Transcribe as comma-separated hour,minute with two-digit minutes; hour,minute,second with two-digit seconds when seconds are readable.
11,59
